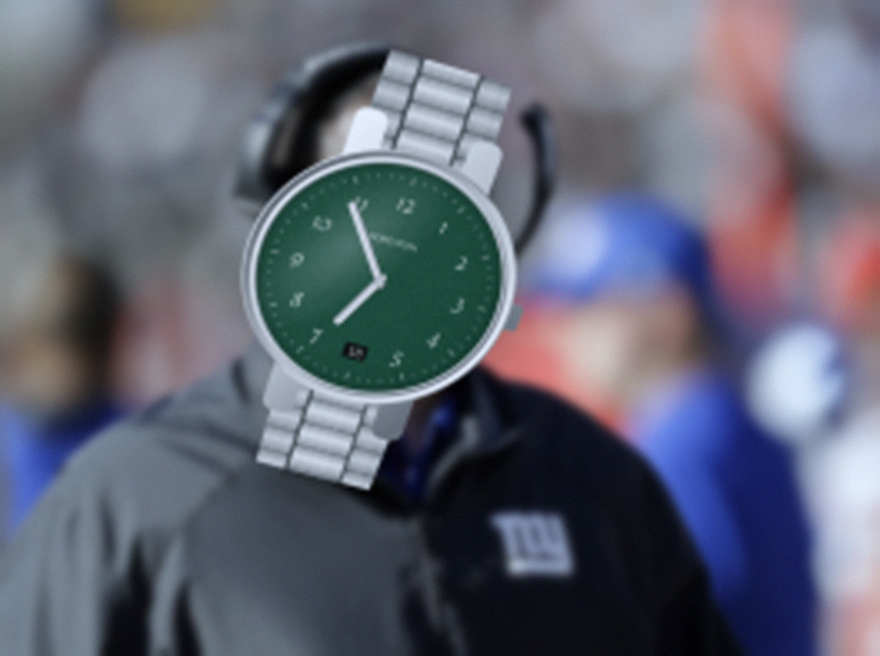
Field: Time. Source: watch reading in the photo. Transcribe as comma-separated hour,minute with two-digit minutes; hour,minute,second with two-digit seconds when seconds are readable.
6,54
